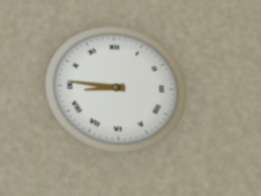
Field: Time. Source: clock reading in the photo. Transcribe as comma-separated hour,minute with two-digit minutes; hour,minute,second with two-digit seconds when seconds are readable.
8,46
